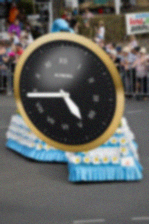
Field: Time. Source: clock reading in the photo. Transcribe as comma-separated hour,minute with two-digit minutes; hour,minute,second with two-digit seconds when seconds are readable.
4,44
